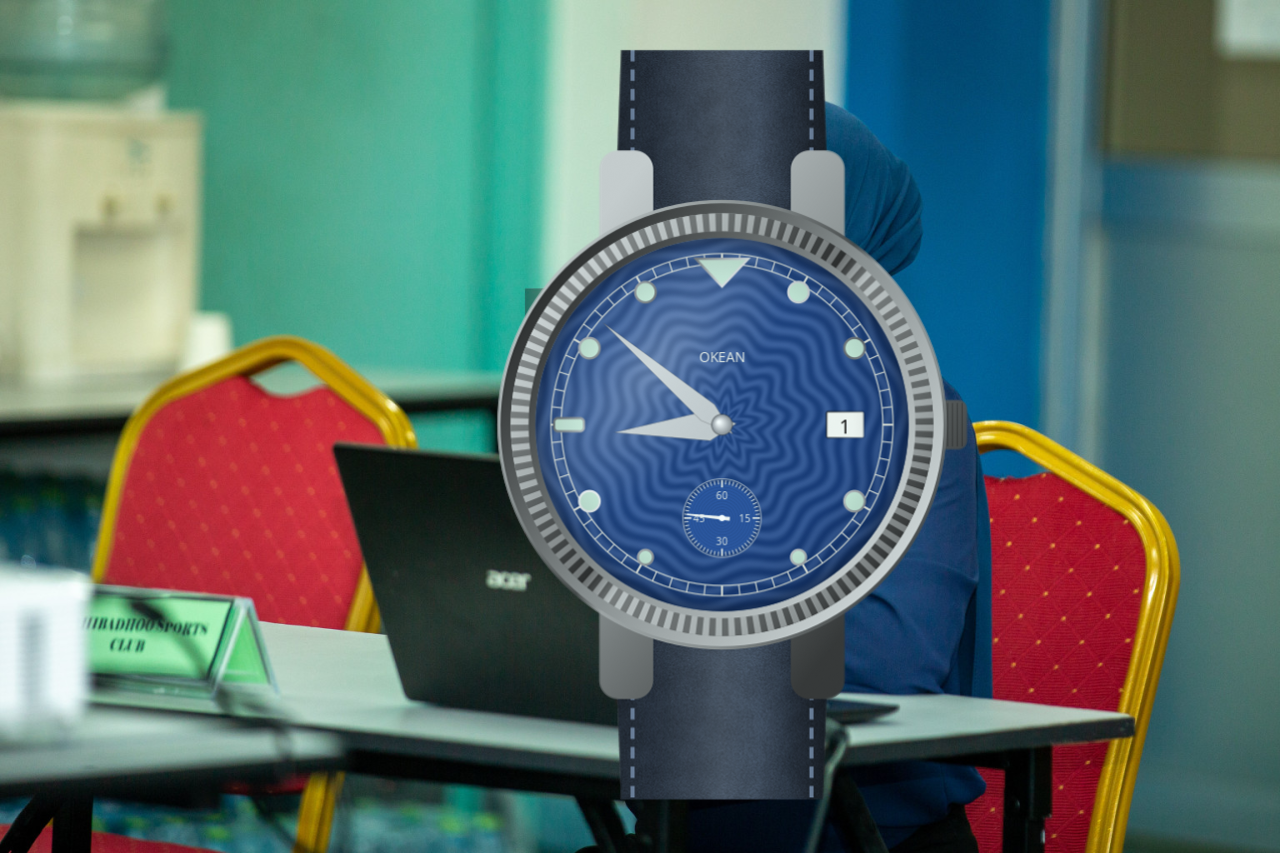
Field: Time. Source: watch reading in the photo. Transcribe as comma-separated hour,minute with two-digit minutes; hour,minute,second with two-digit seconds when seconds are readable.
8,51,46
